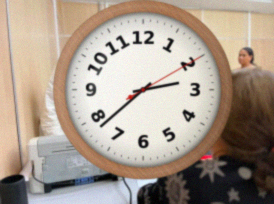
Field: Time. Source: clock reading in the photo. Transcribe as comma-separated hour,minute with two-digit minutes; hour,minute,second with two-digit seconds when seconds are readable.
2,38,10
